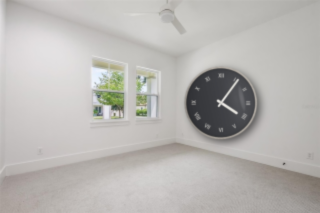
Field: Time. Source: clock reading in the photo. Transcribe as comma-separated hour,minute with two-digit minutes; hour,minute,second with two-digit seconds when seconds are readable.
4,06
